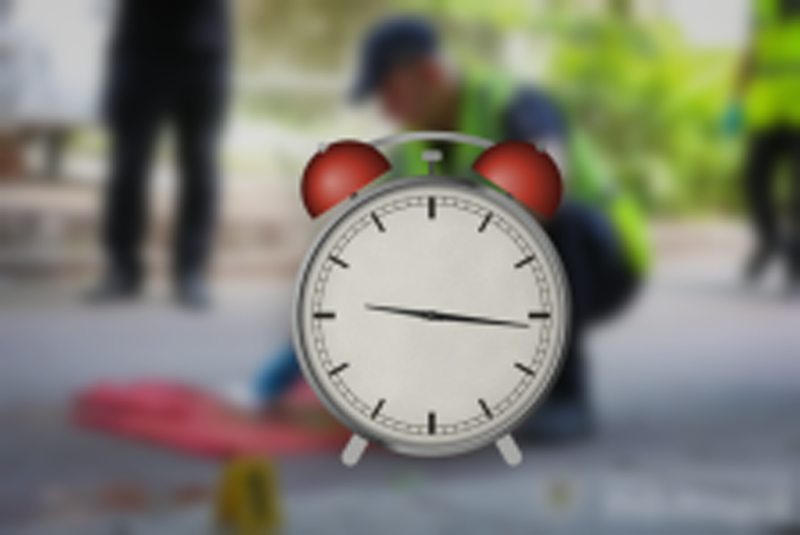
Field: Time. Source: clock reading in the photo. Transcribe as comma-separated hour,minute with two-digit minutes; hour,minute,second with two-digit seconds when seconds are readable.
9,16
